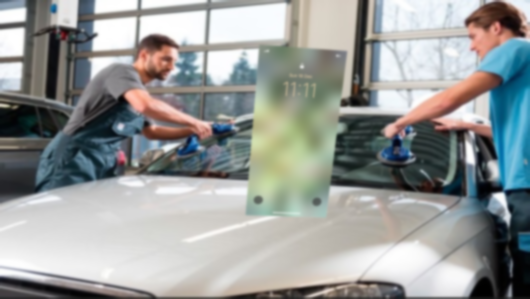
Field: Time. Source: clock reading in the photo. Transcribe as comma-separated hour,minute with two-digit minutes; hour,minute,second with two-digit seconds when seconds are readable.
11,11
